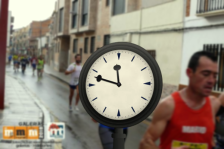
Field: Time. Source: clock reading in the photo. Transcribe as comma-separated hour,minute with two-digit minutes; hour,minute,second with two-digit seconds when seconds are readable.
11,48
